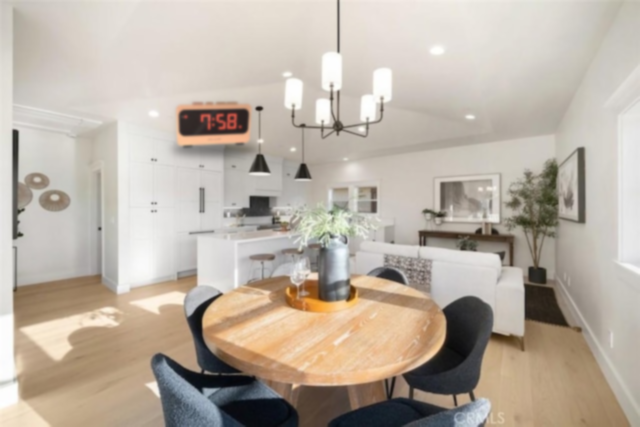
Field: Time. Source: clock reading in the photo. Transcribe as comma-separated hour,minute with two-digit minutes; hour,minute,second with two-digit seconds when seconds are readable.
7,58
